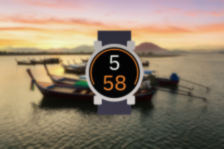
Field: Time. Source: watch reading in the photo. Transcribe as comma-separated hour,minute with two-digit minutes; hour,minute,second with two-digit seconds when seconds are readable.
5,58
